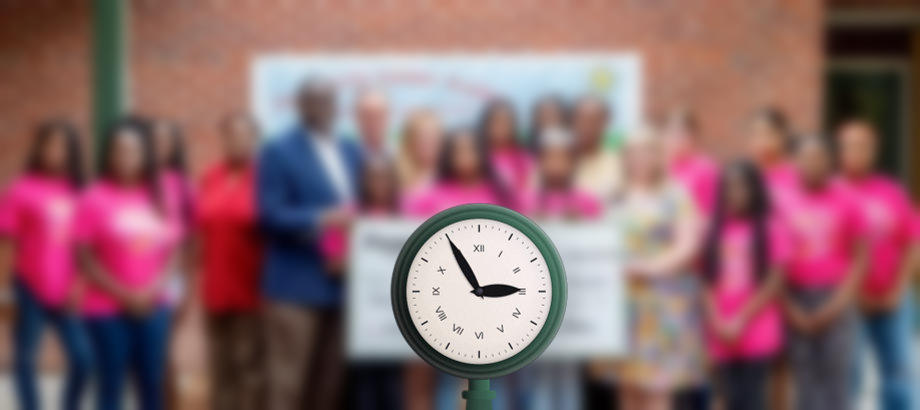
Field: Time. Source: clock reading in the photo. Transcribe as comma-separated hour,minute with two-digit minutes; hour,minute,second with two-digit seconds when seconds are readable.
2,55
